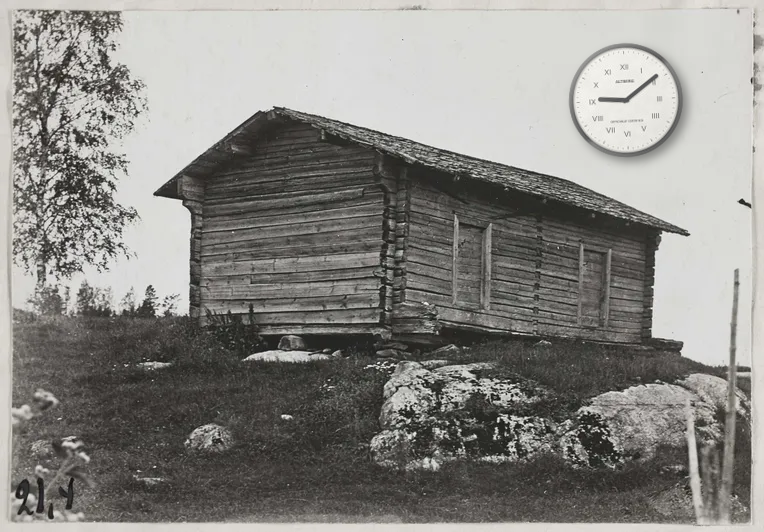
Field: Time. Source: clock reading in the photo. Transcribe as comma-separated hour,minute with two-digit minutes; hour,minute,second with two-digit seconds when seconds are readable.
9,09
